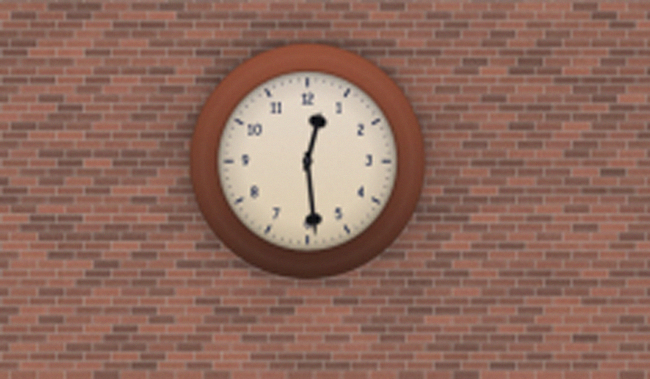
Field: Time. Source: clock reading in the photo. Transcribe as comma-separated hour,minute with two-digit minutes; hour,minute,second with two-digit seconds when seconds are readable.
12,29
